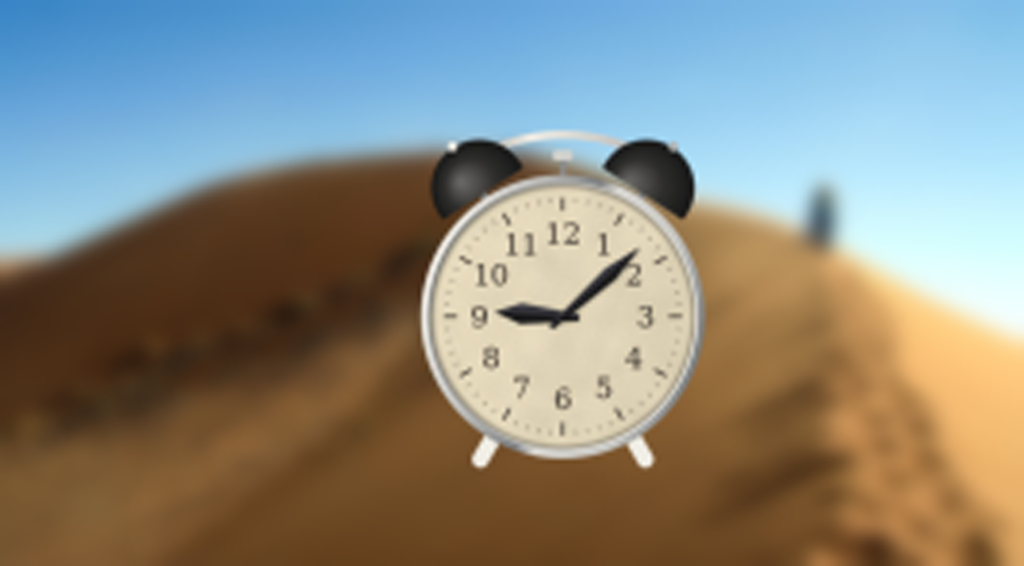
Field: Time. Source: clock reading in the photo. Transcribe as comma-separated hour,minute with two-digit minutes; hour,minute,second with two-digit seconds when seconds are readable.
9,08
